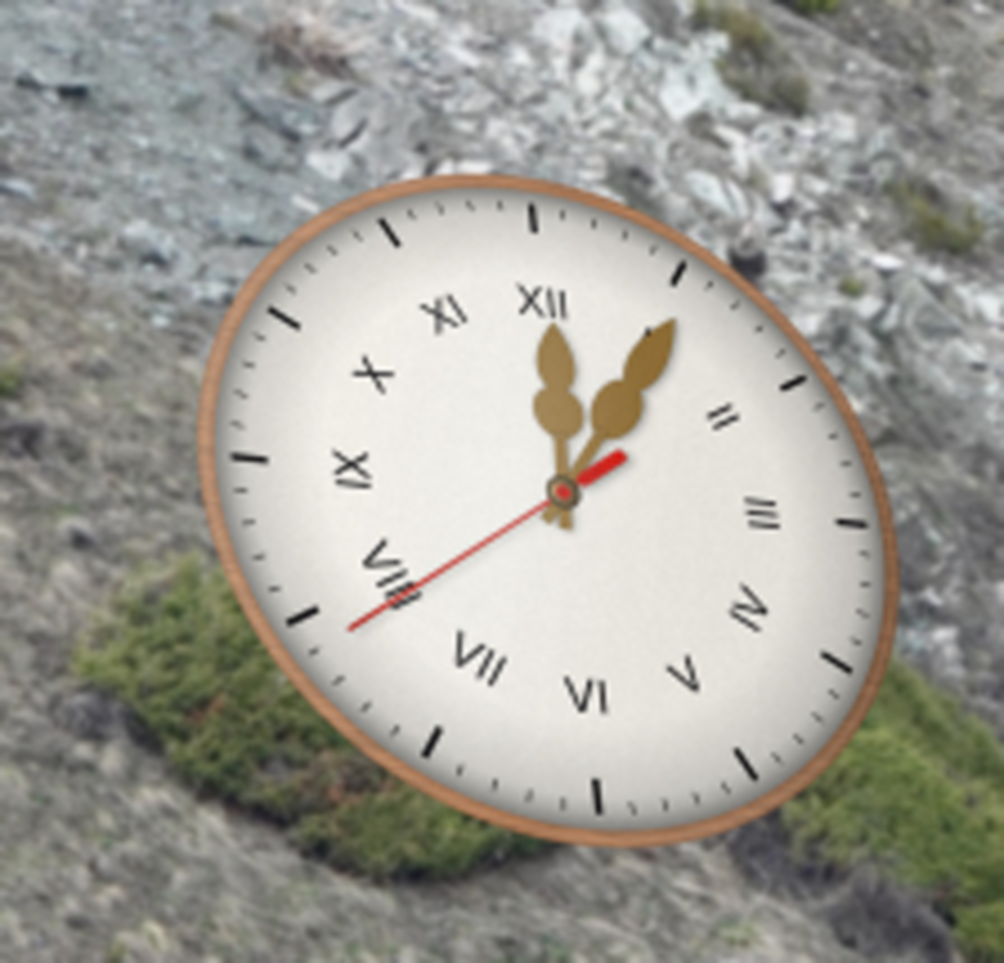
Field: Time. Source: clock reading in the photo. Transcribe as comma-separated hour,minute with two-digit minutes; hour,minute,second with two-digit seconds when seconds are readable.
12,05,39
